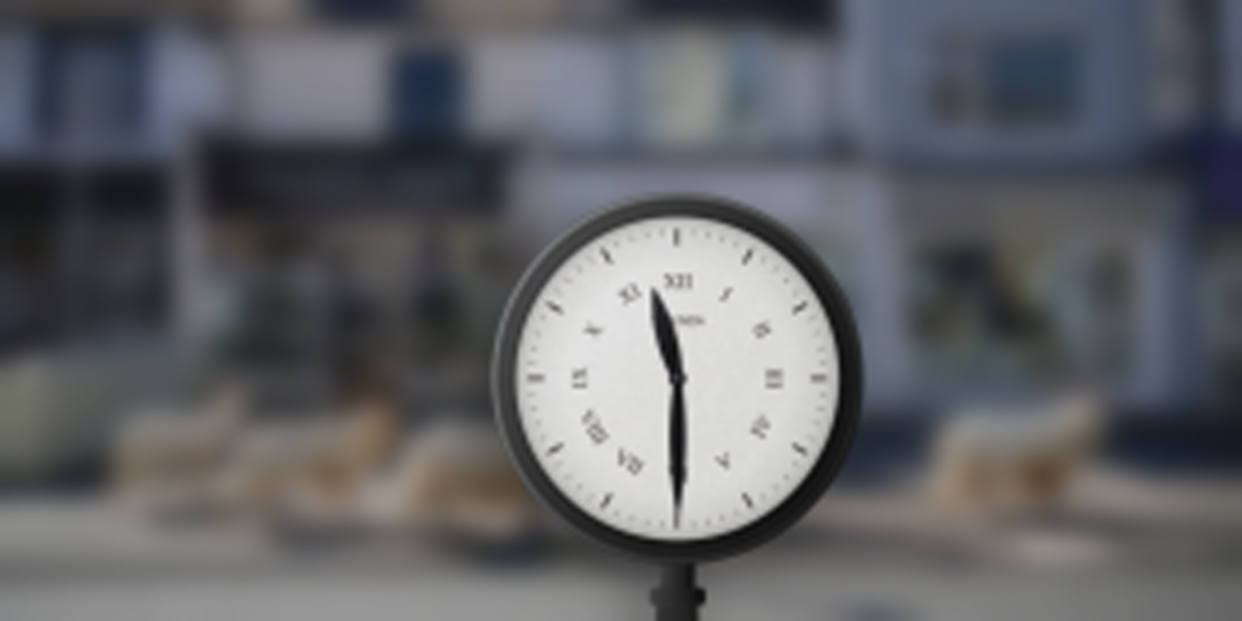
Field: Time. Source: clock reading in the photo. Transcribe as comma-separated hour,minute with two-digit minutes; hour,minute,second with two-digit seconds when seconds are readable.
11,30
